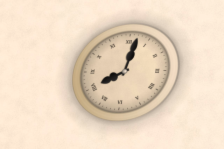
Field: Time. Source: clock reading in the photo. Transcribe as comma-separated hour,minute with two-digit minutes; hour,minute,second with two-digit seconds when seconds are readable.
8,02
